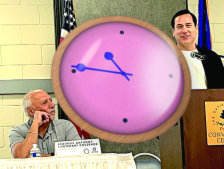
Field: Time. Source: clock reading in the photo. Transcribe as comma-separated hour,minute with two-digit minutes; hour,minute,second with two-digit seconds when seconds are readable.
10,46
